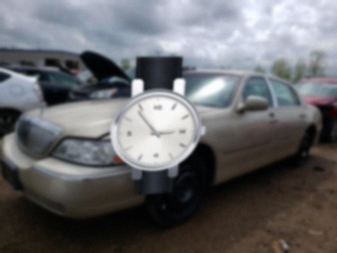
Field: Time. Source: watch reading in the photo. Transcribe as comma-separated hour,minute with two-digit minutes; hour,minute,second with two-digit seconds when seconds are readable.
2,54
